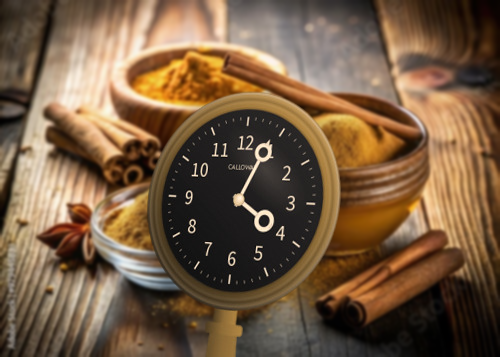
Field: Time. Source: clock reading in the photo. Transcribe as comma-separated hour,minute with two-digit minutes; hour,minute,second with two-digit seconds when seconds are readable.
4,04
